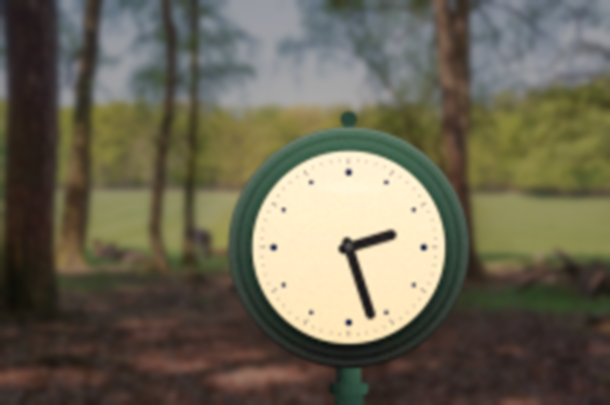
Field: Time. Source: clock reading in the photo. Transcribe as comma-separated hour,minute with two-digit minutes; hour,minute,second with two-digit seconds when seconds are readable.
2,27
